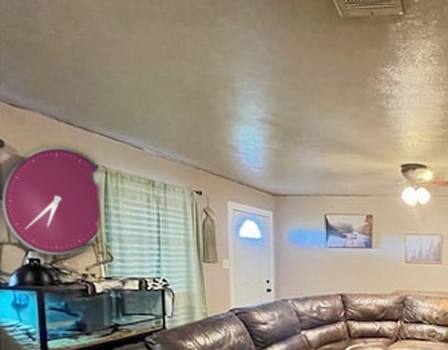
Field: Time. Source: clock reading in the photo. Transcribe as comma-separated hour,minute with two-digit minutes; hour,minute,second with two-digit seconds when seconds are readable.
6,38
